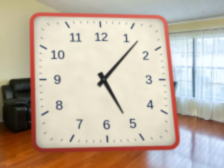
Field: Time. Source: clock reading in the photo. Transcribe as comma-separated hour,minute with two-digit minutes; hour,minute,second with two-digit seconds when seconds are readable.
5,07
